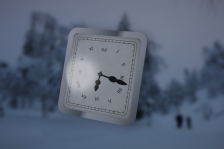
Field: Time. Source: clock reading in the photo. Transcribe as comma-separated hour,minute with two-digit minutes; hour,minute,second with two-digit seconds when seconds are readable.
6,17
